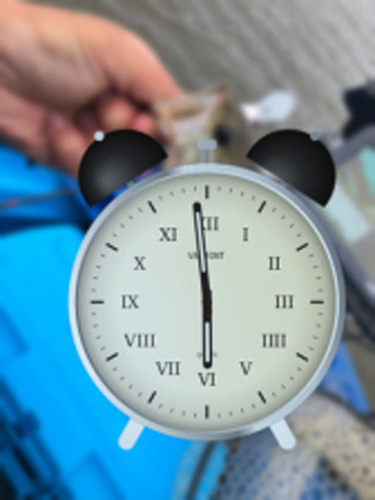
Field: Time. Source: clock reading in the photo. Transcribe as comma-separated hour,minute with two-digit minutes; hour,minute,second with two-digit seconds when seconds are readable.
5,59
